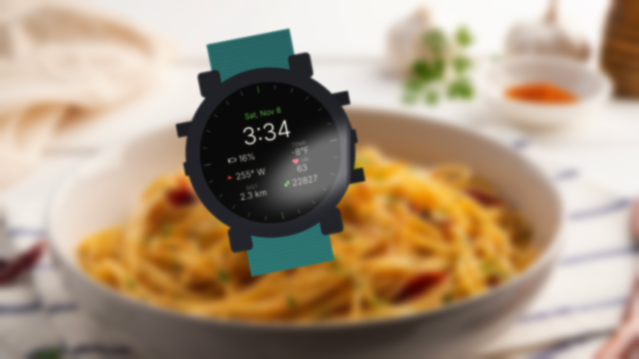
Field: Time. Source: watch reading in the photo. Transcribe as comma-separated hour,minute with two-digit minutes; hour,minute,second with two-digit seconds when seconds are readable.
3,34
